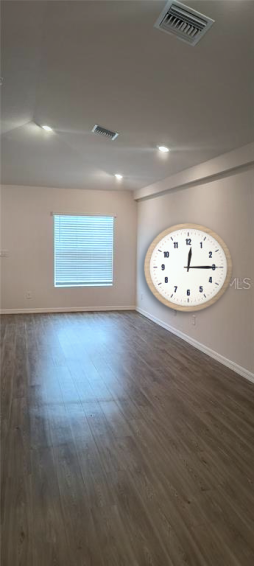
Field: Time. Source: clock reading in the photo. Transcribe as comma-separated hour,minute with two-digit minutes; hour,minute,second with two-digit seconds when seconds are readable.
12,15
